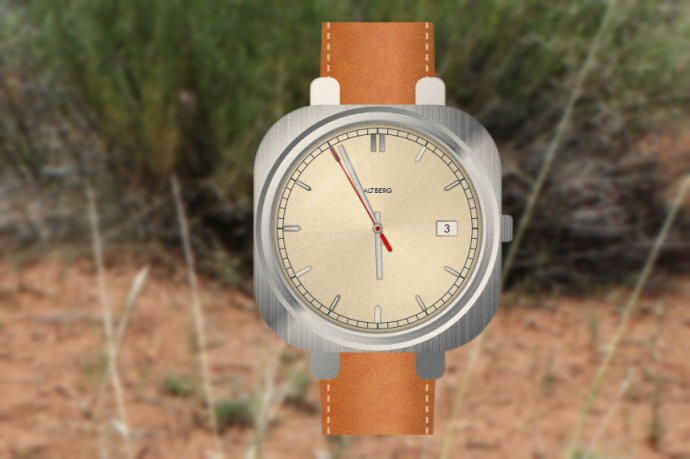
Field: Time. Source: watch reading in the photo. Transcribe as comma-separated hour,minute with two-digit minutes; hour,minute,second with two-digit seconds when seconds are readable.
5,55,55
